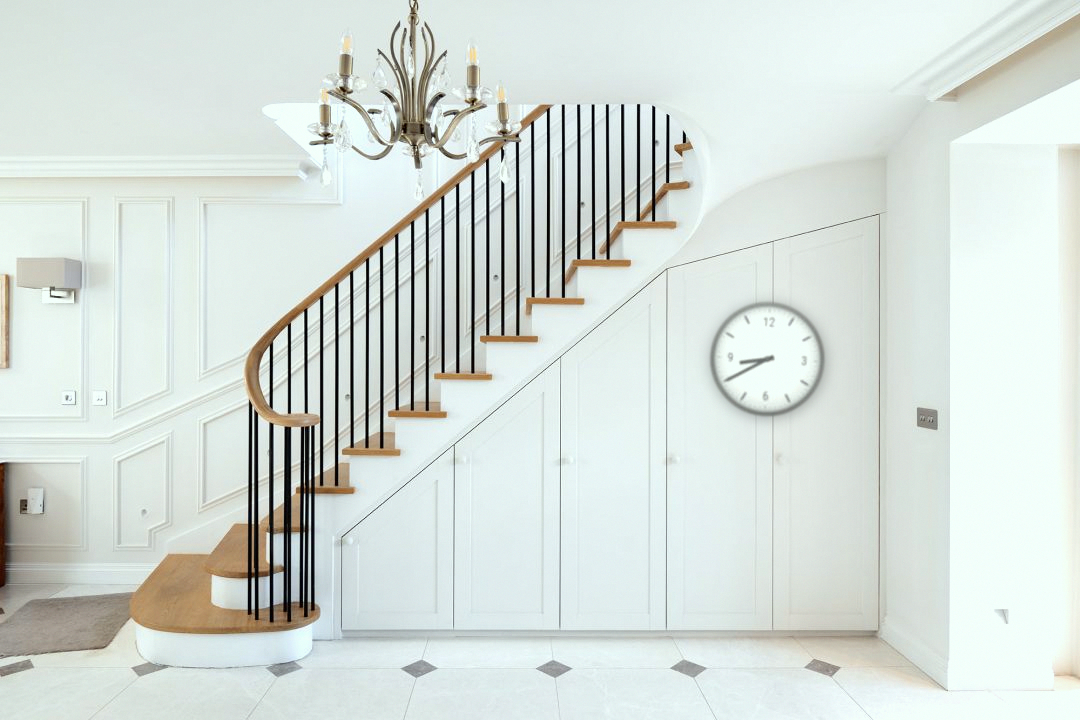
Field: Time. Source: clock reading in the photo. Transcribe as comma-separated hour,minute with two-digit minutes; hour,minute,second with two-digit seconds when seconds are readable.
8,40
